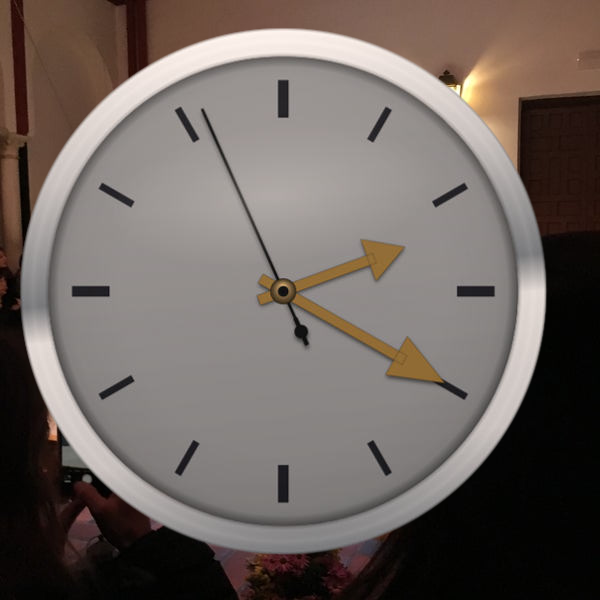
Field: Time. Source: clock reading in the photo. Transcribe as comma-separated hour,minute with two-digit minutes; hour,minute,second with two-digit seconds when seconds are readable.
2,19,56
